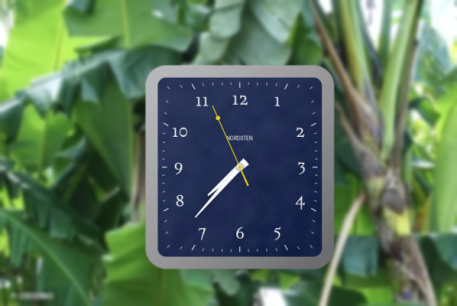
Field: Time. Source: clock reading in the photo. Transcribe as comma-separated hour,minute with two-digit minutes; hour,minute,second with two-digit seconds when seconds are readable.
7,36,56
